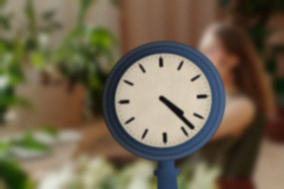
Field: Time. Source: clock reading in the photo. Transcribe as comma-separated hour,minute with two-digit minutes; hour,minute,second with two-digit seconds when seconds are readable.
4,23
